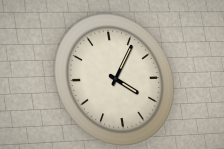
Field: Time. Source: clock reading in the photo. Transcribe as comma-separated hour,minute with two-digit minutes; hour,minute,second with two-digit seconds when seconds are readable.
4,06
